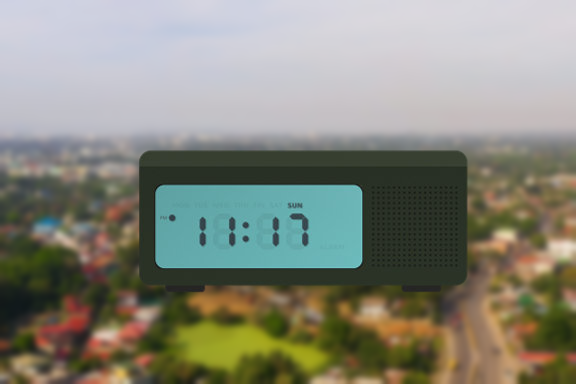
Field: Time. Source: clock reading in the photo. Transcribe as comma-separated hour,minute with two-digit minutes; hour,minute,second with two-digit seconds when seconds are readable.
11,17
